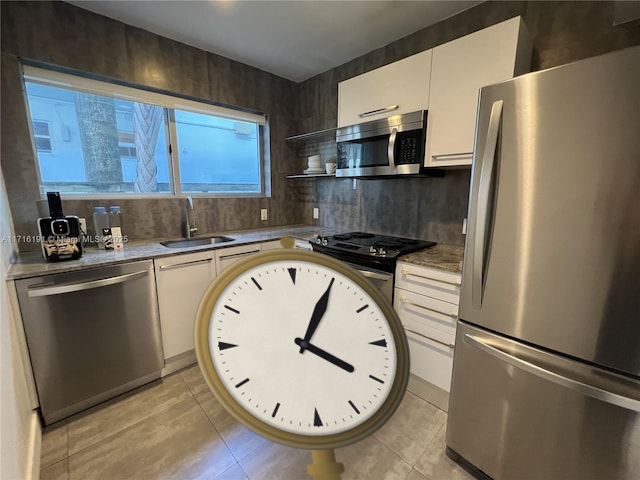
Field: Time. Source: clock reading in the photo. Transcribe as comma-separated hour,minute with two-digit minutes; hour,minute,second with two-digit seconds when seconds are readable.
4,05
